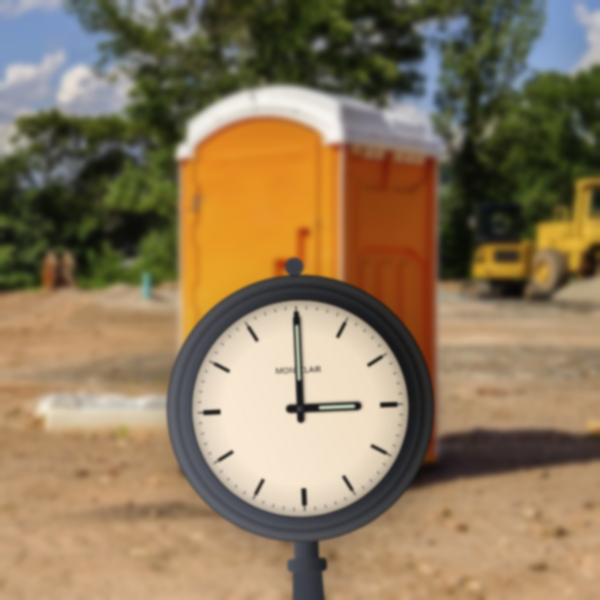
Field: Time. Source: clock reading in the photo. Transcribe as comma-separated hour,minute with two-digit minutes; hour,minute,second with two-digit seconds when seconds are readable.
3,00
